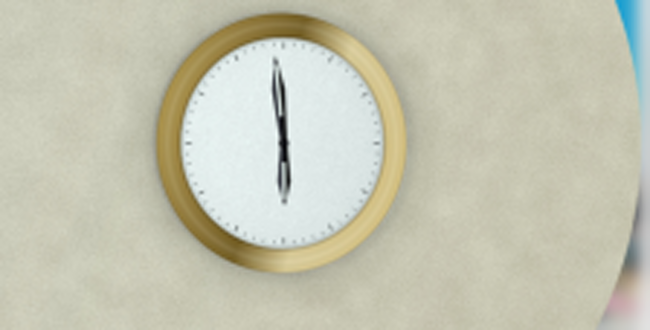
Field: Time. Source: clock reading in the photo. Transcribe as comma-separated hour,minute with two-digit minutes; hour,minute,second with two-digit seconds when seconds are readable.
5,59
